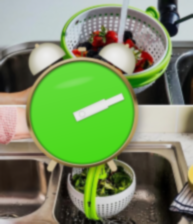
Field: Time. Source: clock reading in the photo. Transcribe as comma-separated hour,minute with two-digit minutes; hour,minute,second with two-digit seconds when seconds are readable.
2,11
